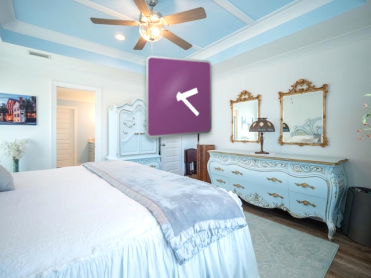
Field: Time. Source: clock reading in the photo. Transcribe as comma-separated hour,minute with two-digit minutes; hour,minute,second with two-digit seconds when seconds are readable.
2,22
